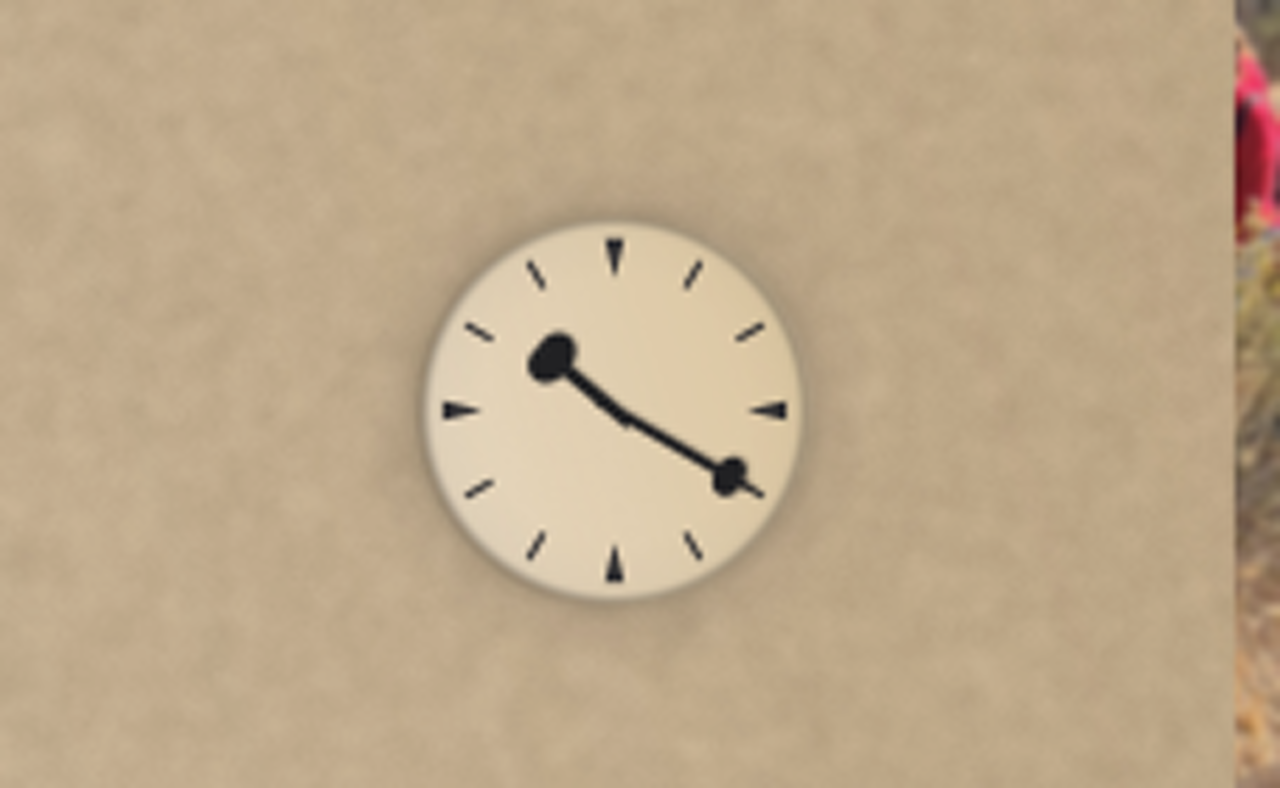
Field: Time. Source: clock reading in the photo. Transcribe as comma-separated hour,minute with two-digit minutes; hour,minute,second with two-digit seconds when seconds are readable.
10,20
